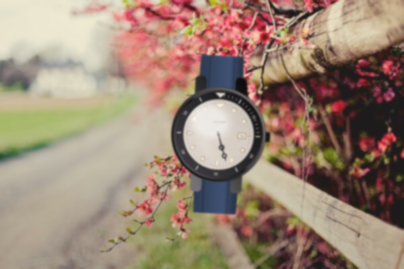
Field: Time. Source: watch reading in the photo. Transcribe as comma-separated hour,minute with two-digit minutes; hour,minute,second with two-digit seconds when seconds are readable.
5,27
